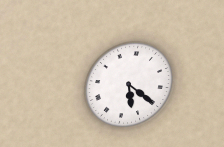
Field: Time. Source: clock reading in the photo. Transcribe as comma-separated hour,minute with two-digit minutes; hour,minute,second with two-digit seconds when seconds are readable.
5,20
